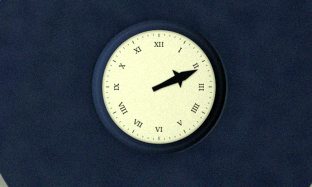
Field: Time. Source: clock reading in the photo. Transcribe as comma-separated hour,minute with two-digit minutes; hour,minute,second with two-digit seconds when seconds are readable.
2,11
